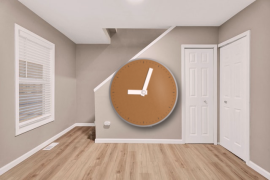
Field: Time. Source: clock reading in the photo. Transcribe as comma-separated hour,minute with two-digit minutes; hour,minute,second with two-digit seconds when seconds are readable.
9,03
